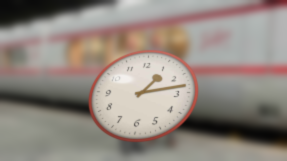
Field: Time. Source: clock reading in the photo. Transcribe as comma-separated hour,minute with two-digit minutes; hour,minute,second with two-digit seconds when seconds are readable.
1,13
